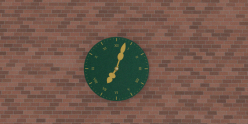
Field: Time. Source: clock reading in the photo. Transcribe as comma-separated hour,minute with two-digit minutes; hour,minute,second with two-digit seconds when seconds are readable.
7,03
